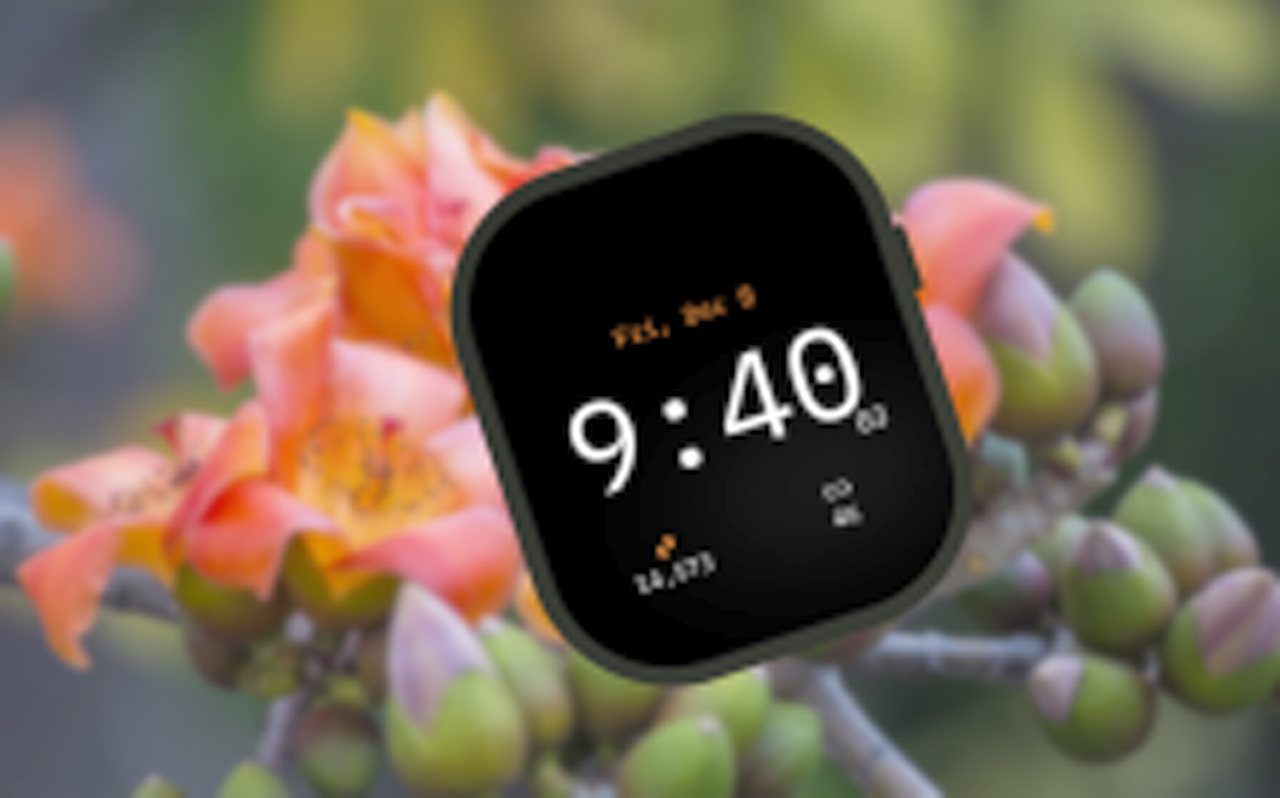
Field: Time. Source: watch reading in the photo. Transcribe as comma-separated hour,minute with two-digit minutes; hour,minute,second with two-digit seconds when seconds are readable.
9,40
